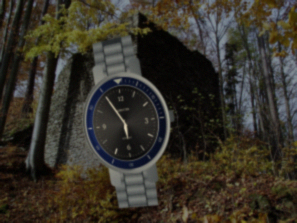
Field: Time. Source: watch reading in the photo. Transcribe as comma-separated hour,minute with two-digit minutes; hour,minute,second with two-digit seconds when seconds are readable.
5,55
